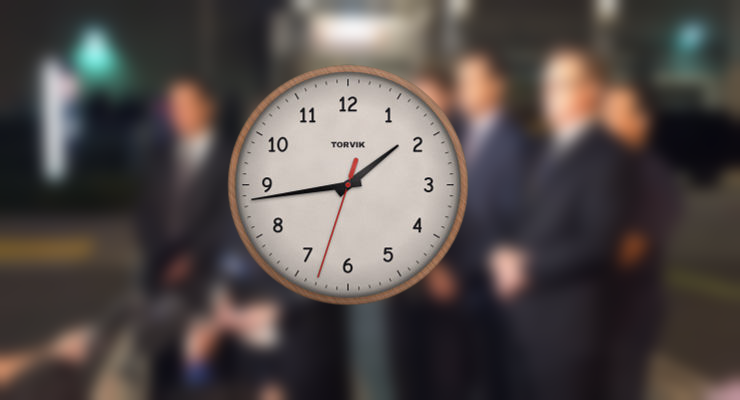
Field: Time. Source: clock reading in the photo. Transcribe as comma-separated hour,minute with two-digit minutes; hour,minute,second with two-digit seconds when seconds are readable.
1,43,33
